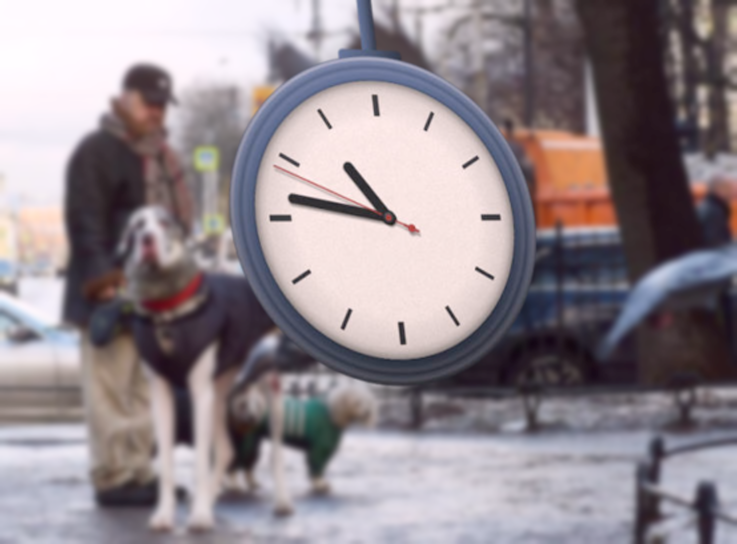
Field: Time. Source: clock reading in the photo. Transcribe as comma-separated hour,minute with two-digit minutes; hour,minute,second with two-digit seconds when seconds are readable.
10,46,49
